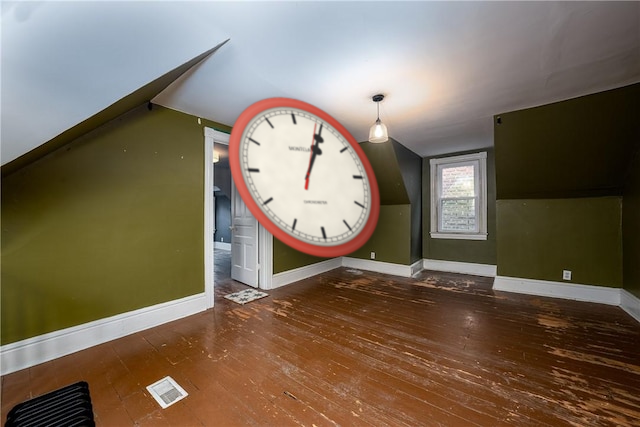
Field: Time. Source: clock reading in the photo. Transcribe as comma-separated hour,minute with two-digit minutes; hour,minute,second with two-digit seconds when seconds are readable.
1,05,04
